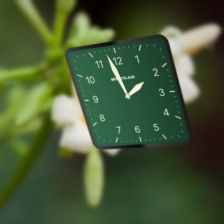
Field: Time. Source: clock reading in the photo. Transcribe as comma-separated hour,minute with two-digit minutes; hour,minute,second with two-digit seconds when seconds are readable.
1,58
